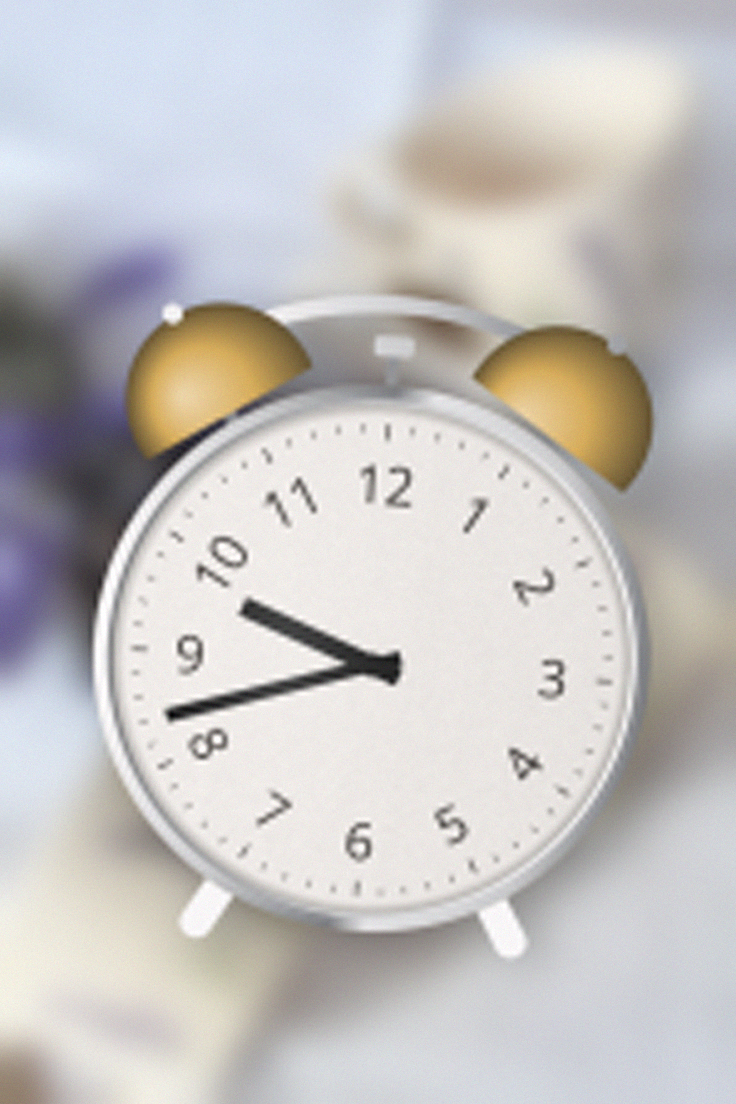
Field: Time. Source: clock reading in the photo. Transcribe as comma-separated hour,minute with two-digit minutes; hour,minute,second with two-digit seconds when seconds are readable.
9,42
